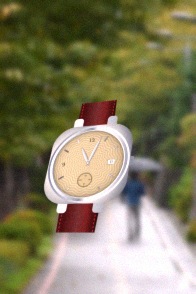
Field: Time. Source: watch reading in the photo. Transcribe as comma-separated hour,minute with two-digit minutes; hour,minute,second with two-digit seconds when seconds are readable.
11,03
